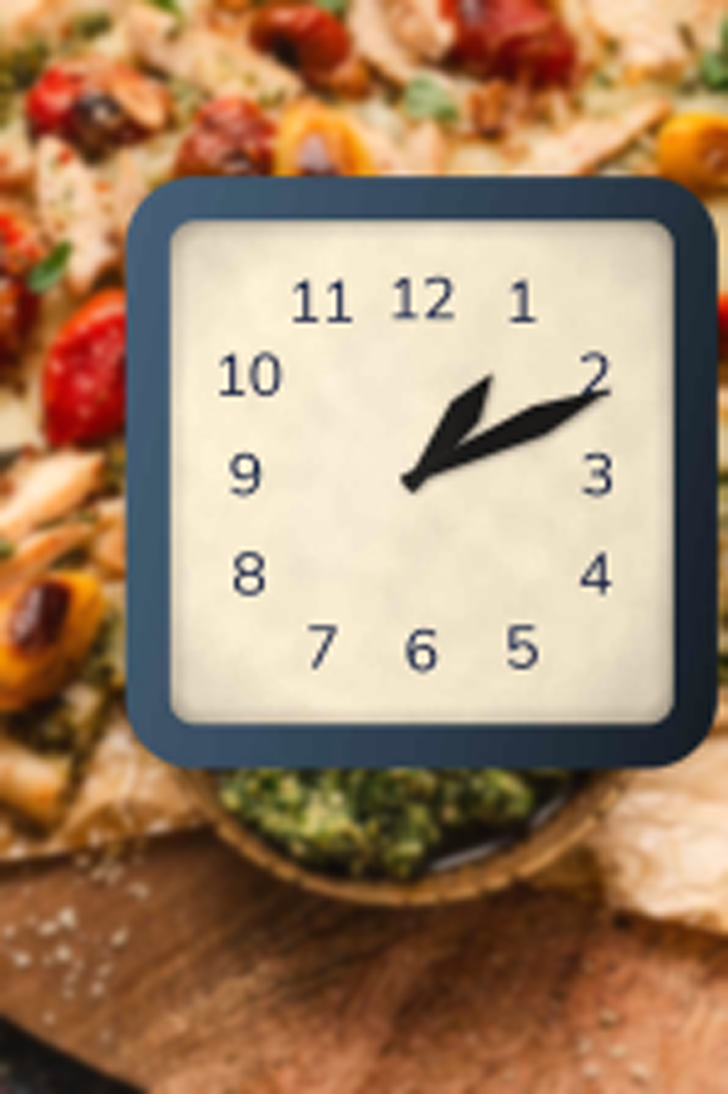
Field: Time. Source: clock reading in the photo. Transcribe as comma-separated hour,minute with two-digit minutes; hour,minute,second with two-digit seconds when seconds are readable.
1,11
